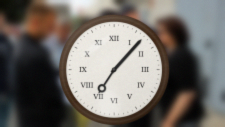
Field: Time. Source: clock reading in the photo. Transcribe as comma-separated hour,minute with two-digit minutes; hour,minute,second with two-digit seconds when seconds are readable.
7,07
